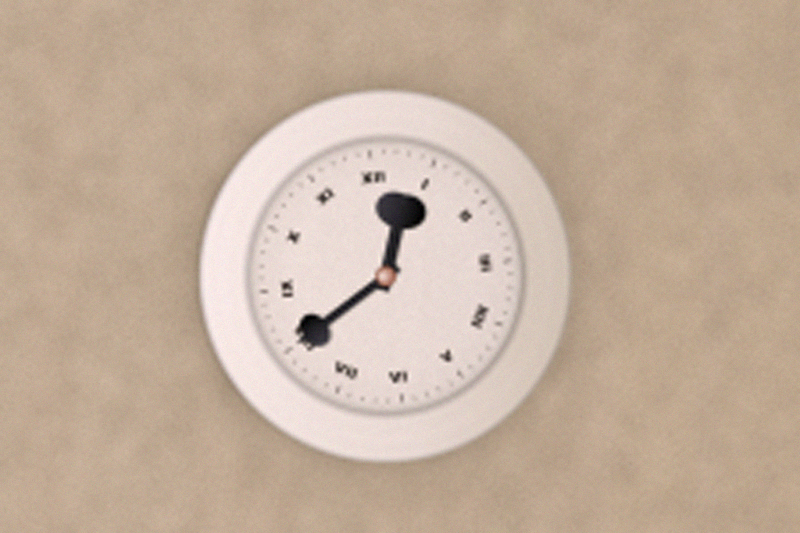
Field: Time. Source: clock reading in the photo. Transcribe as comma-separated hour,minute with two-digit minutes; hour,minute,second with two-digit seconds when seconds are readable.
12,40
